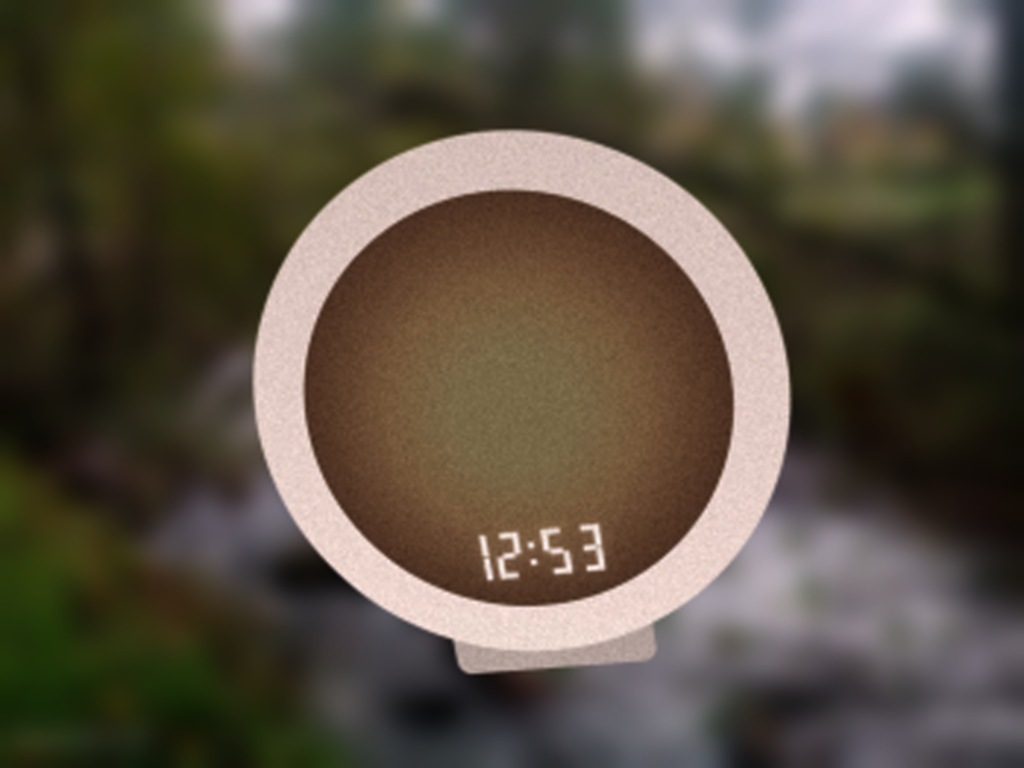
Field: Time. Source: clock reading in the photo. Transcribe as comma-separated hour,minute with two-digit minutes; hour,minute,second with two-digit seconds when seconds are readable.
12,53
